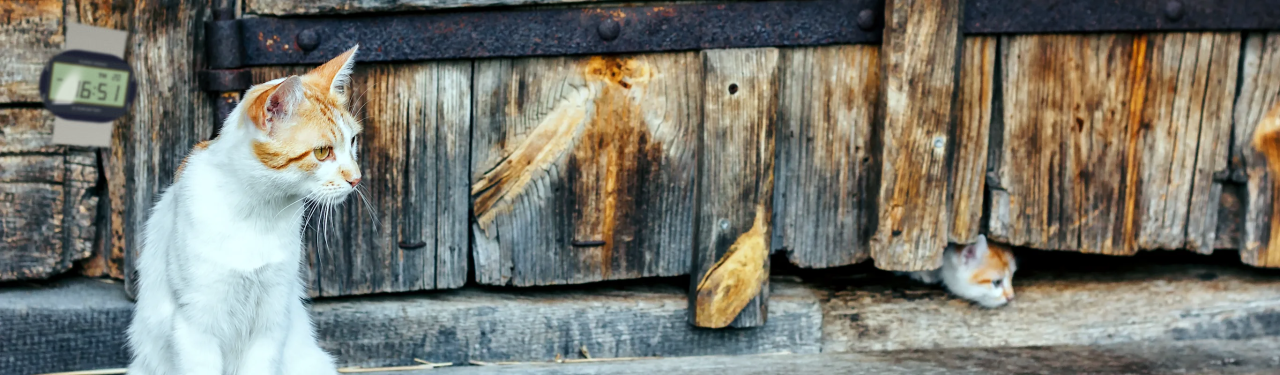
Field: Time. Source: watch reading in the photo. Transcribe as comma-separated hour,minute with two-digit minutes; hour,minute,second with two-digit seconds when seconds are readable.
16,51
